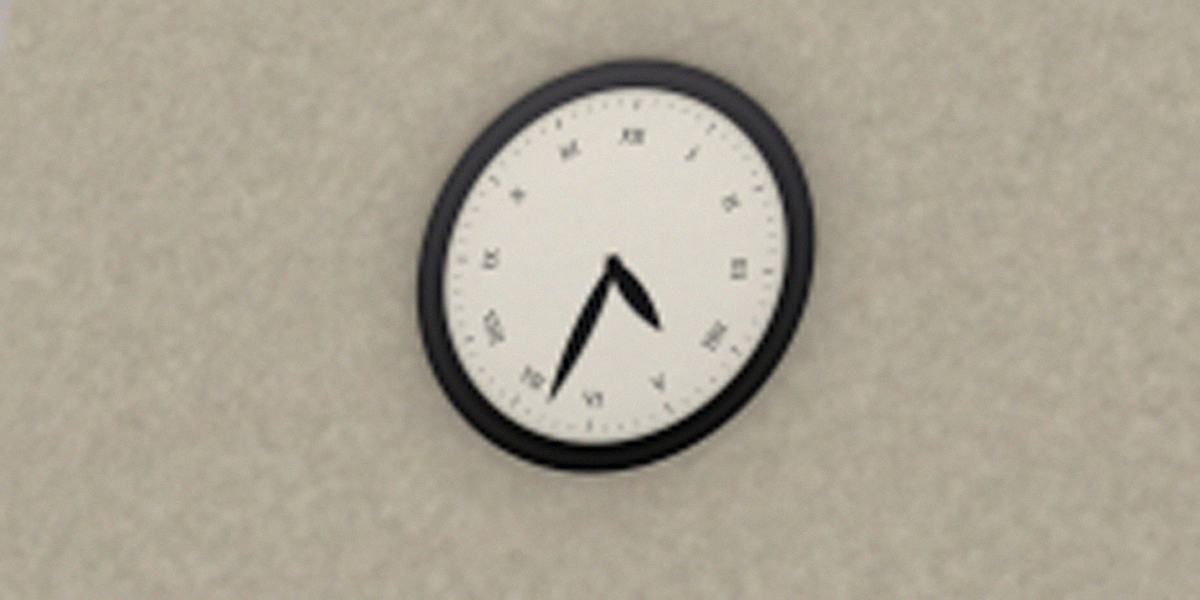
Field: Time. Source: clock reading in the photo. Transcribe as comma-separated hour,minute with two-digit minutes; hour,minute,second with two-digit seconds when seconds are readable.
4,33
